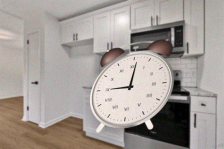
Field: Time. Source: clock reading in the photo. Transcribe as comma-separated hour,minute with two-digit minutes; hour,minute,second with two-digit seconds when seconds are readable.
9,01
